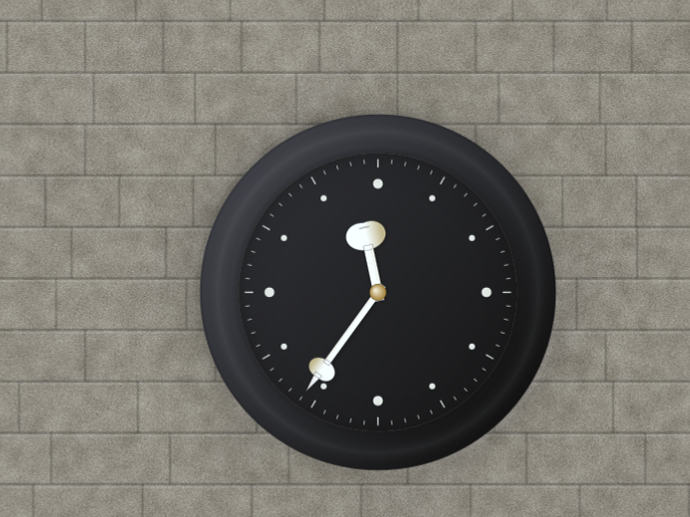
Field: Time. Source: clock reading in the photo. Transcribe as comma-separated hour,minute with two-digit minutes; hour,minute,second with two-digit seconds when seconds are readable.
11,36
